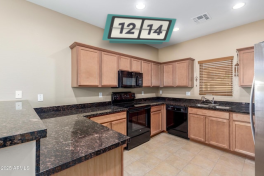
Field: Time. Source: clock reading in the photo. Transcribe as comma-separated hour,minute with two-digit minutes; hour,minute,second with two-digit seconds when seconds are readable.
12,14
